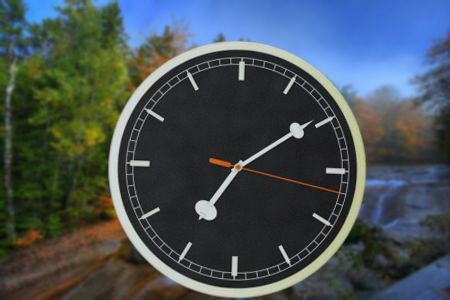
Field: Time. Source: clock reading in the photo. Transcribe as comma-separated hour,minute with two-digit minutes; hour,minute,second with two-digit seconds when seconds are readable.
7,09,17
